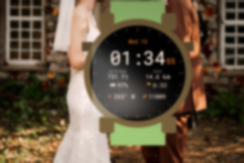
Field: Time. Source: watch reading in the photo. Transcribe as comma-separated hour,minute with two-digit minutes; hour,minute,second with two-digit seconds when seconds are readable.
1,34
